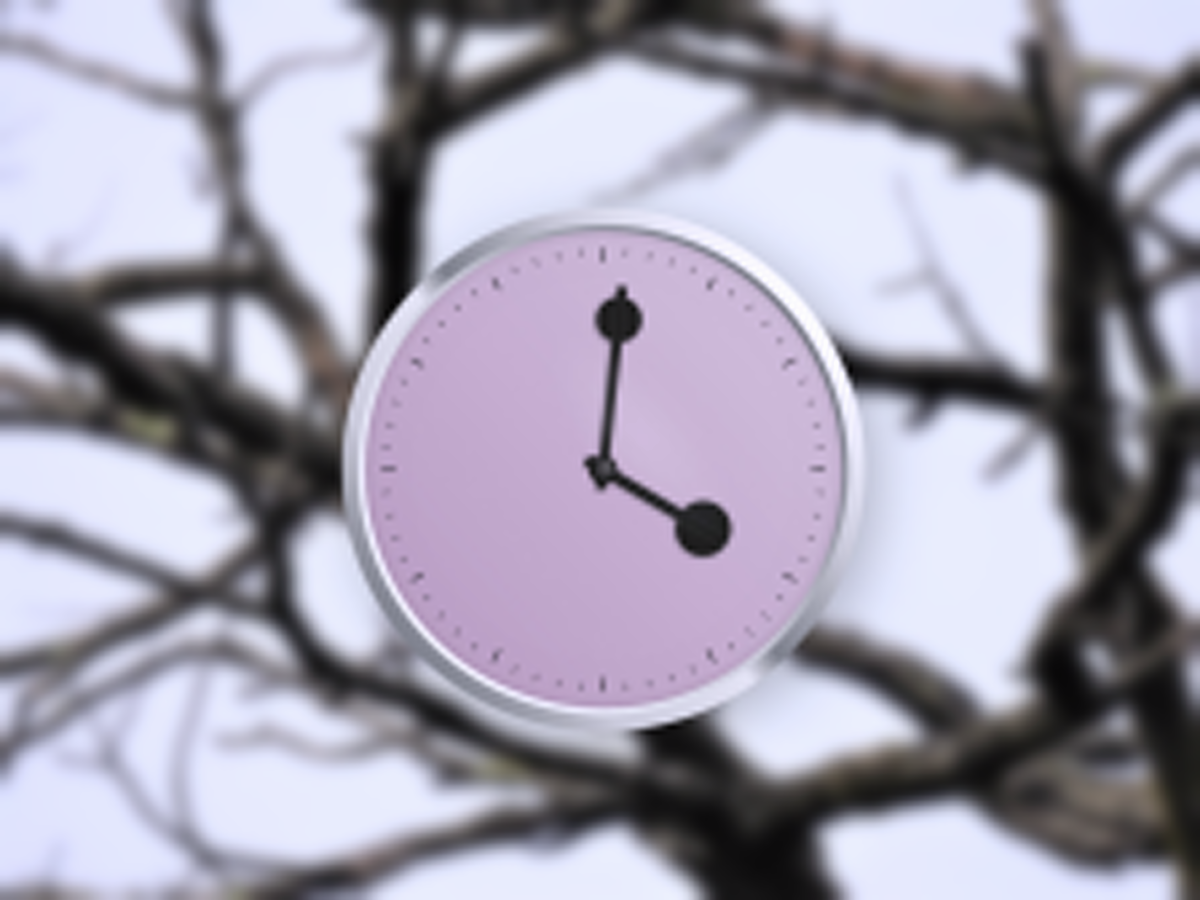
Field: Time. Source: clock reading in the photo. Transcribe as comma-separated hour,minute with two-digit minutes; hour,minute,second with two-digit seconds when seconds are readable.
4,01
